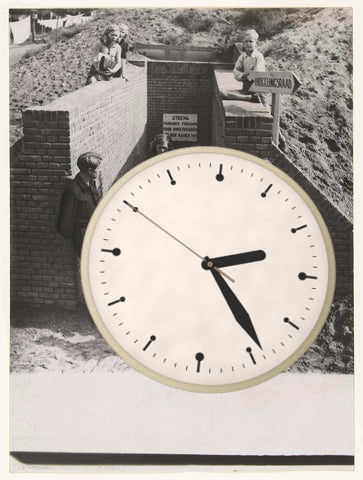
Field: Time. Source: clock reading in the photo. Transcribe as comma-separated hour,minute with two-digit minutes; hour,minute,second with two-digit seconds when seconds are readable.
2,23,50
